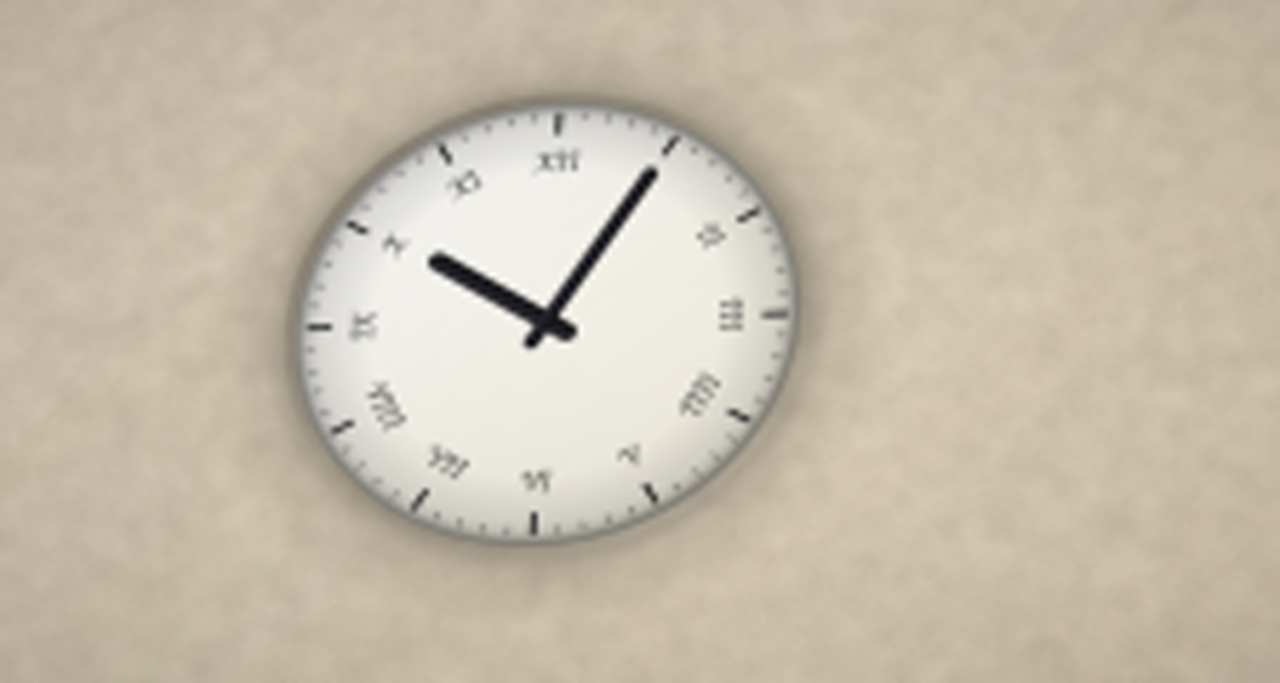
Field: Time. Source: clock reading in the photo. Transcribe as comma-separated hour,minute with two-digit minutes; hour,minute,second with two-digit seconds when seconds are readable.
10,05
